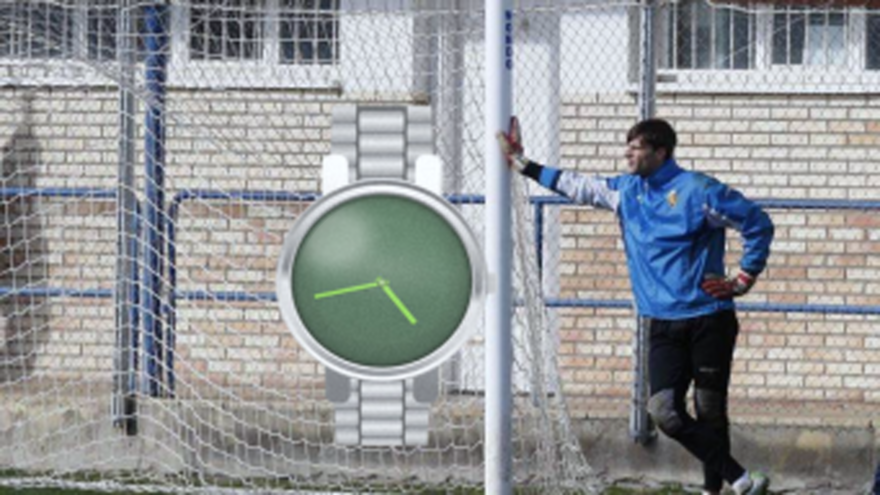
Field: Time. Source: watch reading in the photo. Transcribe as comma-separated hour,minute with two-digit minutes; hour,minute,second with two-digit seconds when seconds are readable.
4,43
